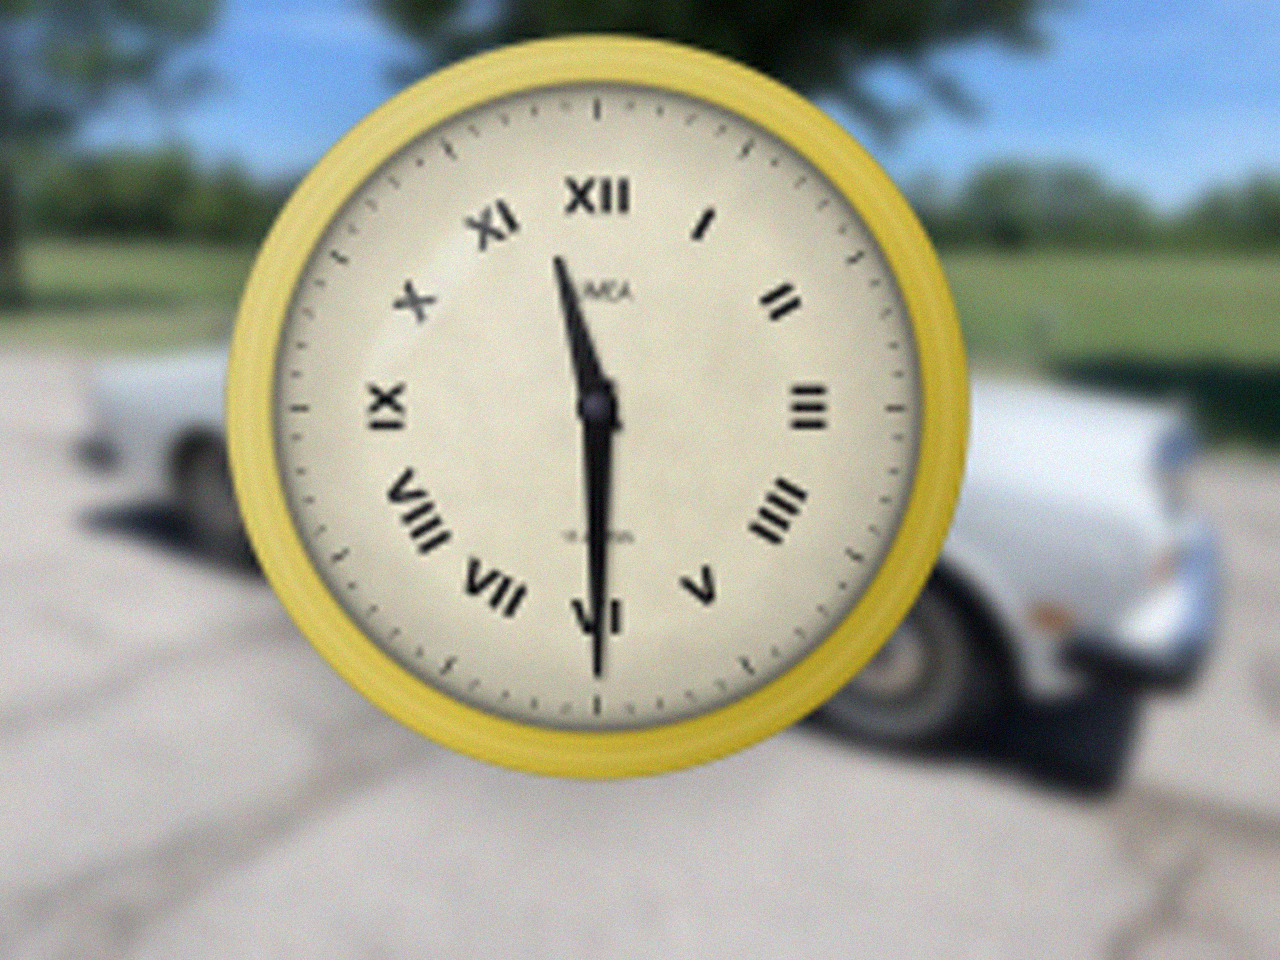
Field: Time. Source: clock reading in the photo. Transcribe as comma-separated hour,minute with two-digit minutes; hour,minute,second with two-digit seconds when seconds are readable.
11,30
